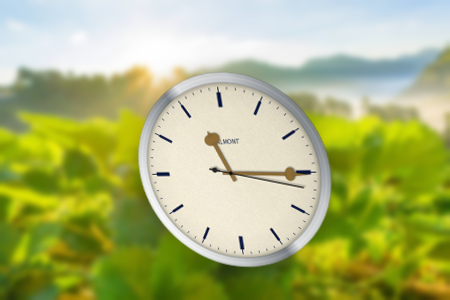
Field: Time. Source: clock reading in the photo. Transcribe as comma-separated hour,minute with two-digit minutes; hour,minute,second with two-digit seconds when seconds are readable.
11,15,17
